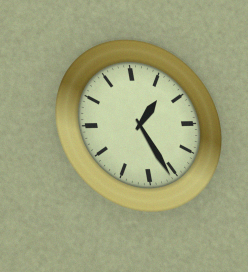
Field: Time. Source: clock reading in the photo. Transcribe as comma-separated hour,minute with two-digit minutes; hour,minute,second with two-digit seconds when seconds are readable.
1,26
